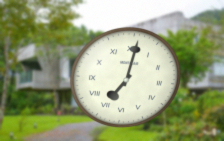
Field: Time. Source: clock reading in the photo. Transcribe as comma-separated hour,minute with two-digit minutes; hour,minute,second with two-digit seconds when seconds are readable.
7,01
